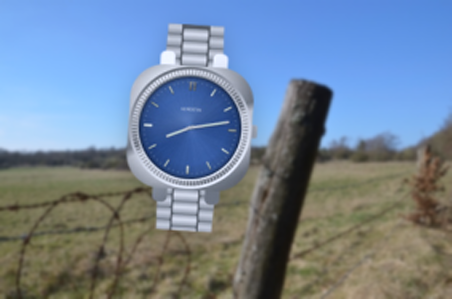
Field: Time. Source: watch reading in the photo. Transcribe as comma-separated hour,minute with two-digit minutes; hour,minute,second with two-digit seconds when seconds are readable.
8,13
